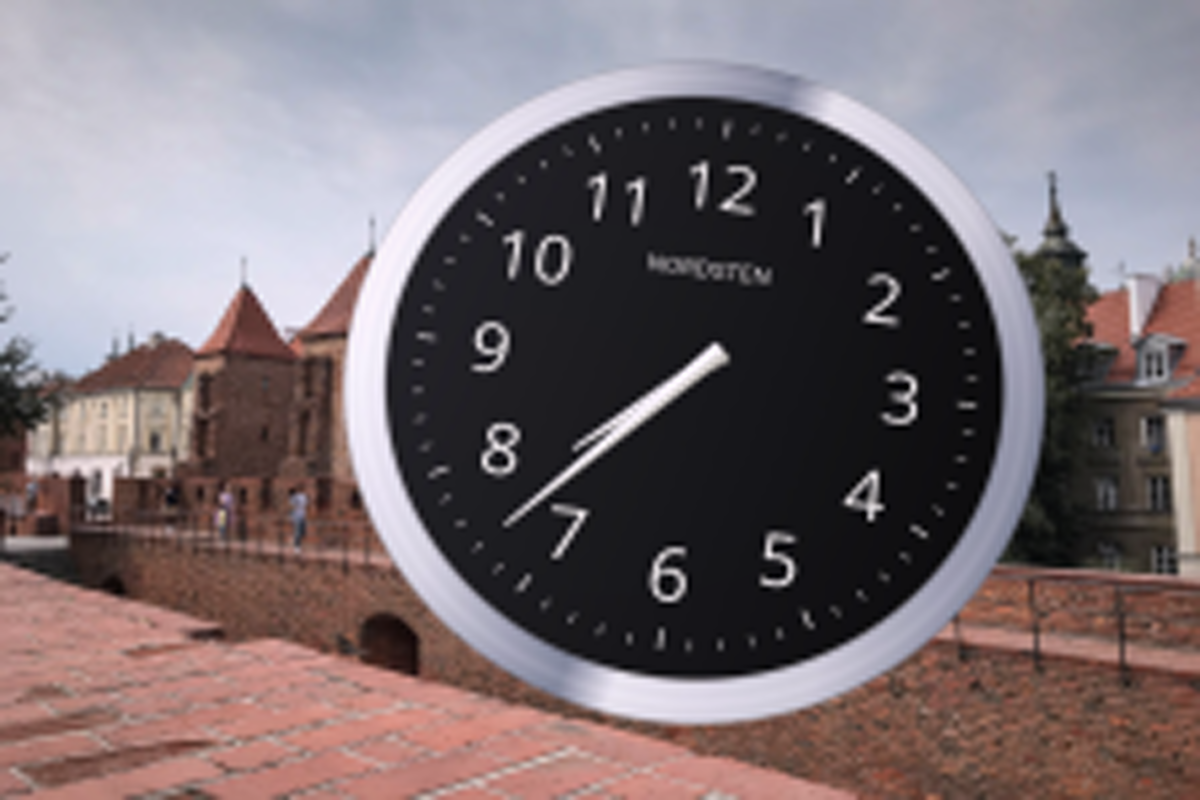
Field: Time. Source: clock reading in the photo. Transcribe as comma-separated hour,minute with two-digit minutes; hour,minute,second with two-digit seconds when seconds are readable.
7,37
